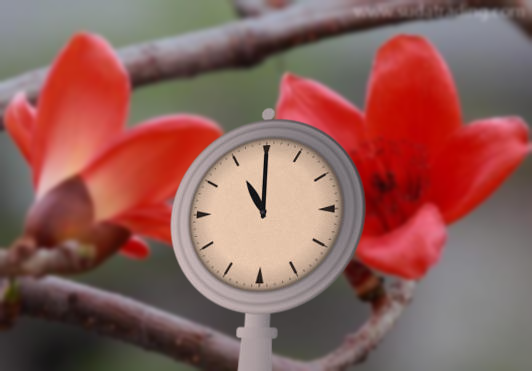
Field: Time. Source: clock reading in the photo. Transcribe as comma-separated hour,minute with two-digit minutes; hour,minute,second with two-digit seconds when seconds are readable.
11,00
